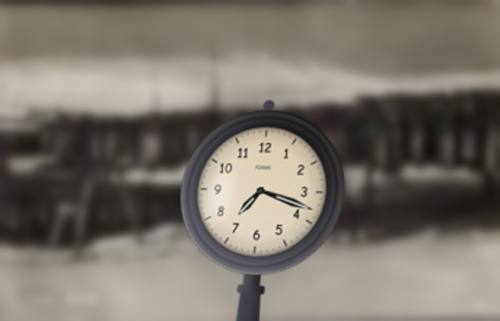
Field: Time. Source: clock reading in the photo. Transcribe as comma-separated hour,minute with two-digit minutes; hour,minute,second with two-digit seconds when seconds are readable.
7,18
